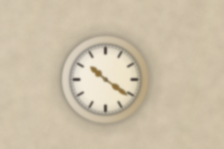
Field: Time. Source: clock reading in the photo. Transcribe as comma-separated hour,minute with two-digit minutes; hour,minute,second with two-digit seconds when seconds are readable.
10,21
